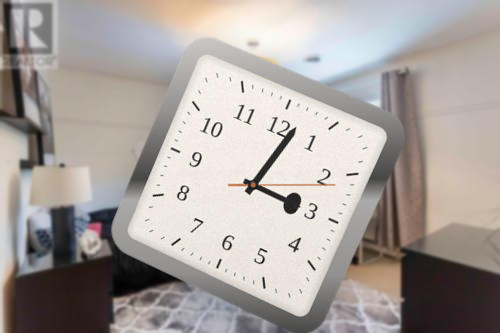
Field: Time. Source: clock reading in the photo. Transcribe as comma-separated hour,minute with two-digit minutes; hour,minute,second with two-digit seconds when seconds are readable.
3,02,11
